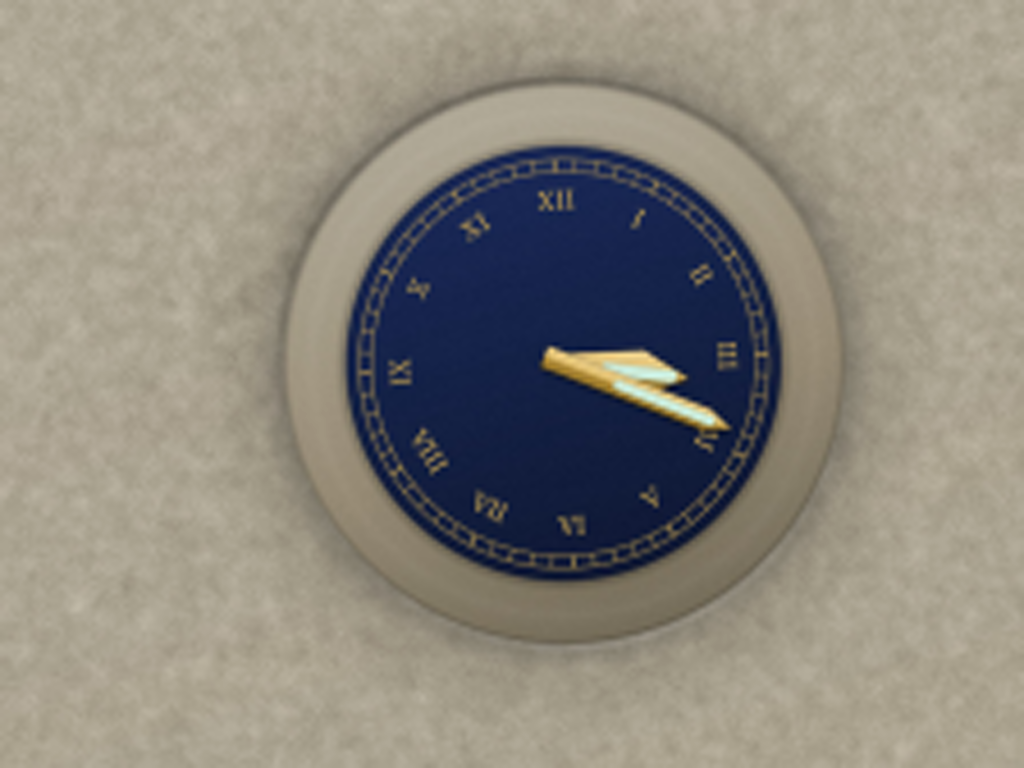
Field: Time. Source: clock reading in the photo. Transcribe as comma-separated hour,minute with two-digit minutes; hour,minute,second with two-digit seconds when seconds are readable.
3,19
